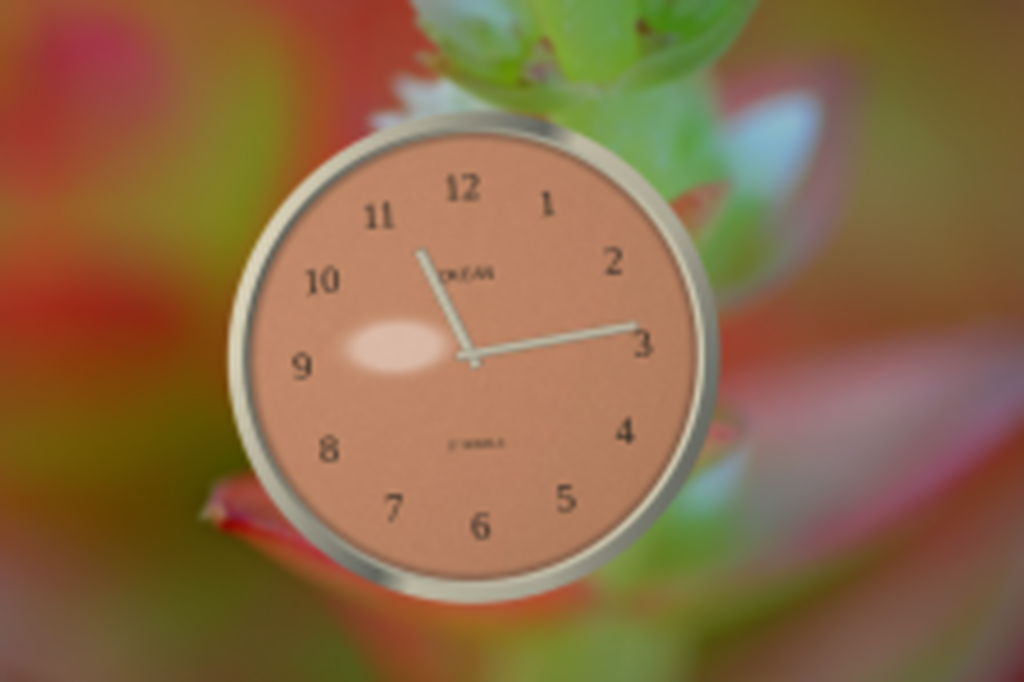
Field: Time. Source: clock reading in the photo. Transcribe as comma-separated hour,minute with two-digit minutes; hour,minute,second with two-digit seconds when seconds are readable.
11,14
